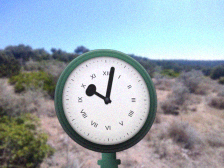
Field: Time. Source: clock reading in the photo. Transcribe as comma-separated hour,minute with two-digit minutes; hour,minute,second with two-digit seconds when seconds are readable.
10,02
